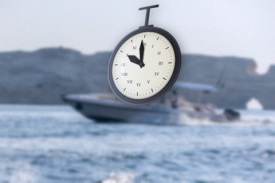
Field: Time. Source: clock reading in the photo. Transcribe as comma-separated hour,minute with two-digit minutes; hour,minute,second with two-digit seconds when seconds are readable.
9,59
